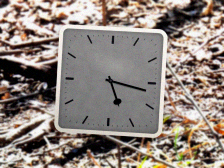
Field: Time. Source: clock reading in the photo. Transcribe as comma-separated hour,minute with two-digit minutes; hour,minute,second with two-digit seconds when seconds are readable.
5,17
